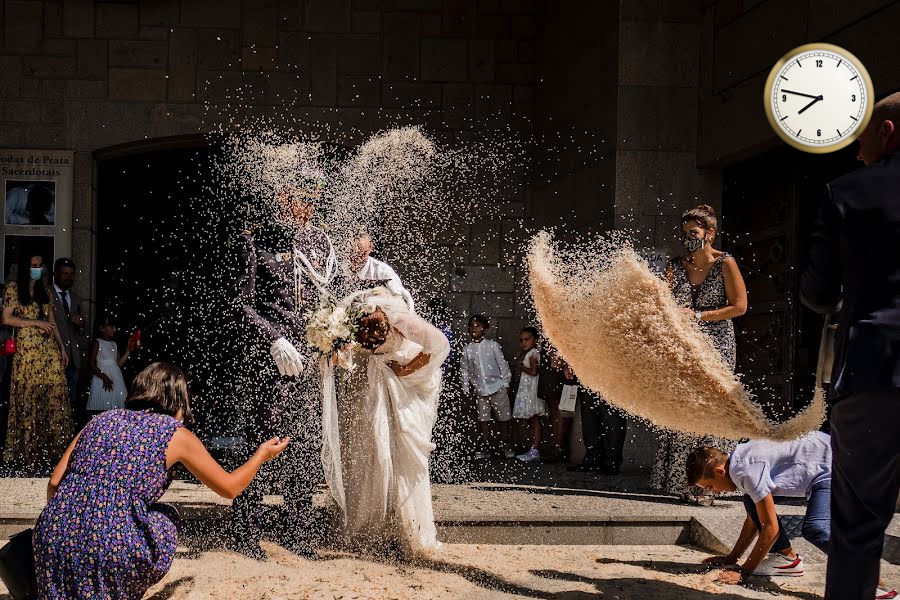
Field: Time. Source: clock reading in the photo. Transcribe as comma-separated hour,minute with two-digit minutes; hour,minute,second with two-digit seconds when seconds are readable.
7,47
